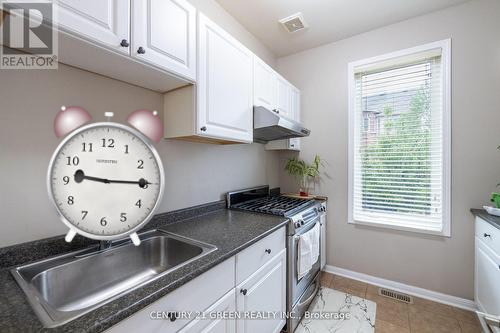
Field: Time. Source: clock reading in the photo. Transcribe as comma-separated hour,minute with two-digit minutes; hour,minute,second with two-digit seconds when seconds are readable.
9,15
